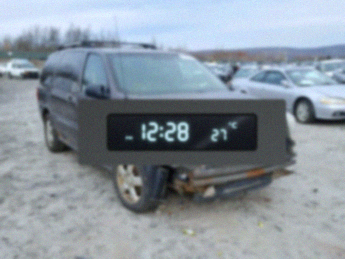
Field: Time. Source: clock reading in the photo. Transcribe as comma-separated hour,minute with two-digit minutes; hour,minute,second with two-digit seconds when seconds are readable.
12,28
